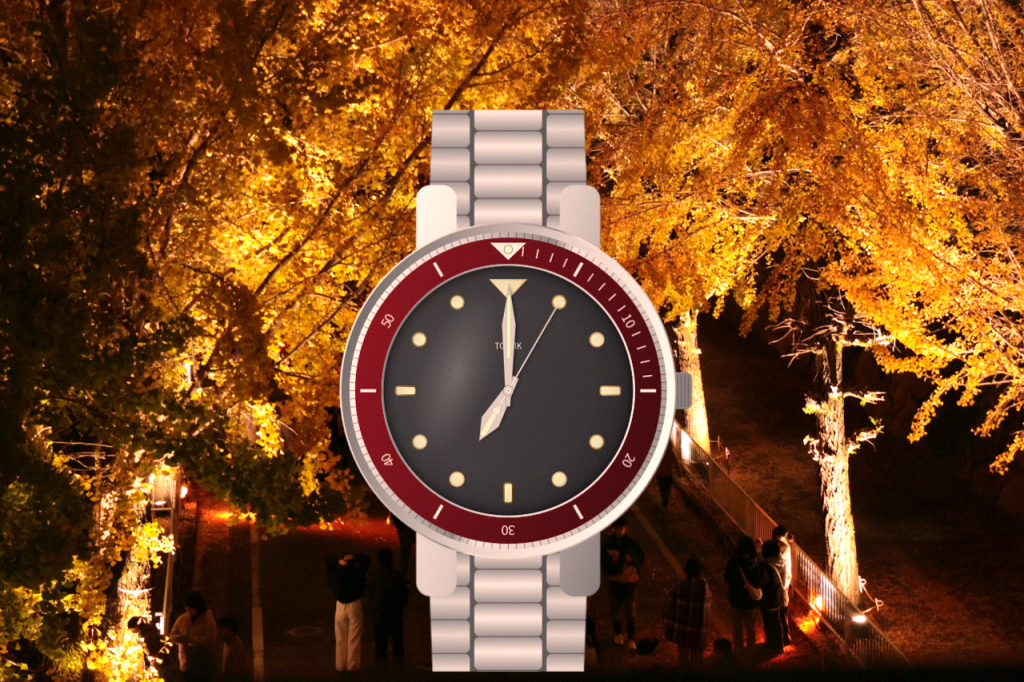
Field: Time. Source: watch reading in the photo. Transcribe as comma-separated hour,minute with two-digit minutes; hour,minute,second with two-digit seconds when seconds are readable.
7,00,05
